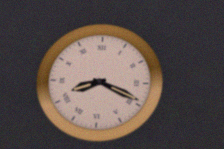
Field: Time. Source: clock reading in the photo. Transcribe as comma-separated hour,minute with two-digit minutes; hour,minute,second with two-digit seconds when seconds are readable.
8,19
